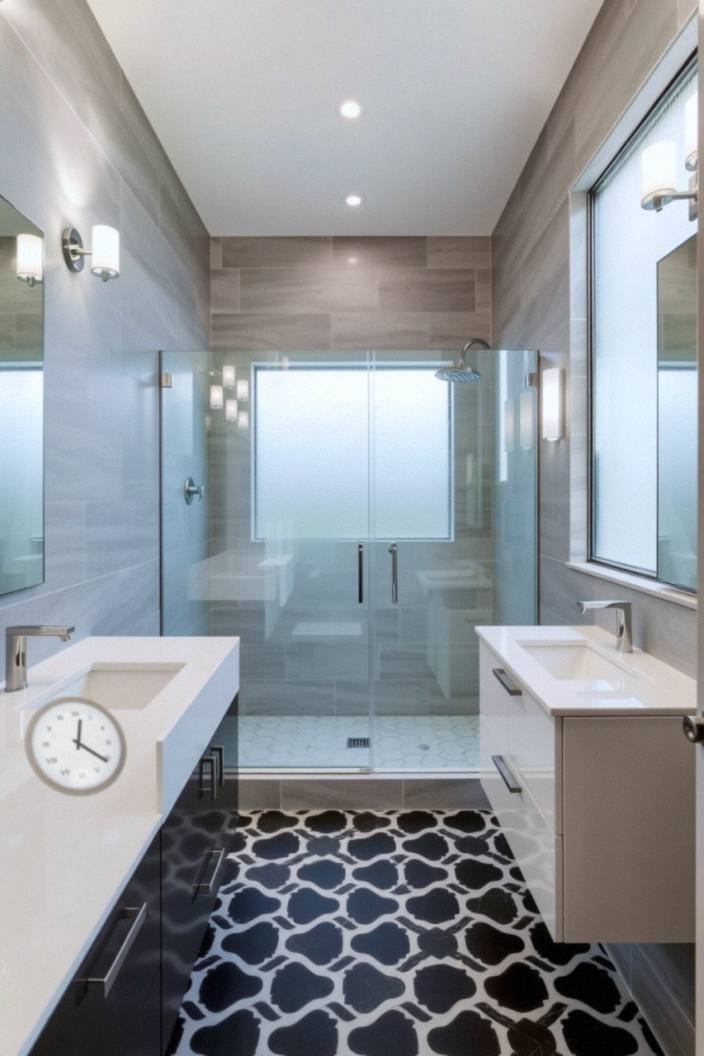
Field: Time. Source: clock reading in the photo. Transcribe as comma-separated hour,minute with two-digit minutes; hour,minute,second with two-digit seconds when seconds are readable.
12,21
